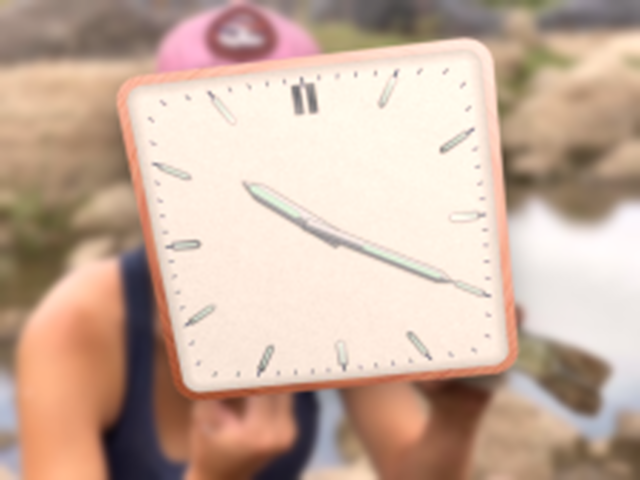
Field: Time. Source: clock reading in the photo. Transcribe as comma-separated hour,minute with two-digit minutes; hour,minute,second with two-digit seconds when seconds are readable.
10,20
